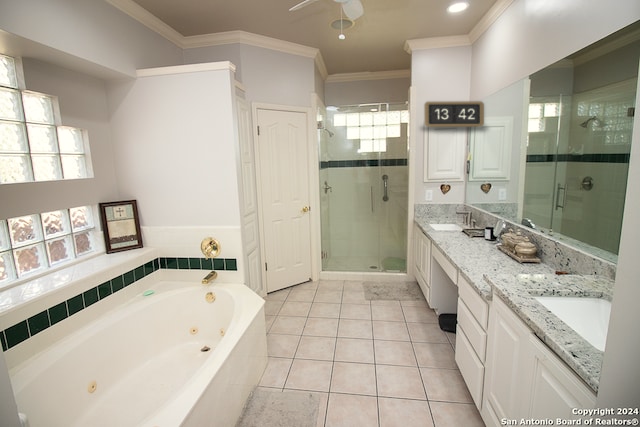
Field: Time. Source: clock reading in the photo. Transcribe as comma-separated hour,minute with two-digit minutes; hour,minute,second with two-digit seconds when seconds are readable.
13,42
